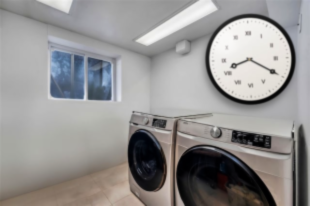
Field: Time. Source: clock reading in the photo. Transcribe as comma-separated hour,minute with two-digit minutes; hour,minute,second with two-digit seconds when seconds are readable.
8,20
